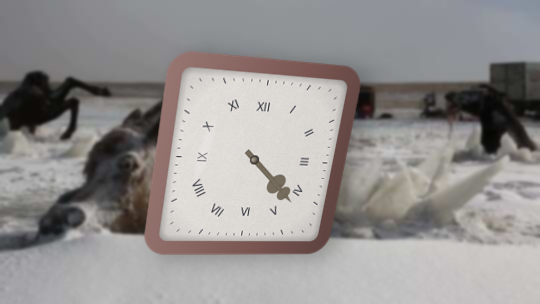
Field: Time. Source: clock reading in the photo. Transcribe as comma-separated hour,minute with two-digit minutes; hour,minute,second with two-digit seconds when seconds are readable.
4,22
